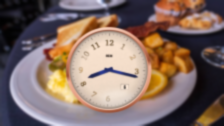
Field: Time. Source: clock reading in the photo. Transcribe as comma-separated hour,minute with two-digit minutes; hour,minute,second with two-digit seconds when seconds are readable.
8,17
